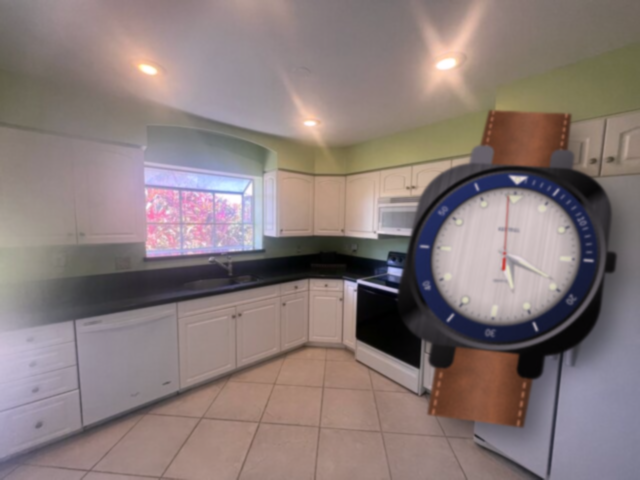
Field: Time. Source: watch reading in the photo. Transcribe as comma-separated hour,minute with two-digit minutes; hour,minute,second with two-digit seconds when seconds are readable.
5,18,59
